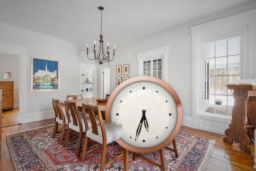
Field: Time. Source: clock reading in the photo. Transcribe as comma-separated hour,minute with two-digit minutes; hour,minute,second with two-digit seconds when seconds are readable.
5,33
